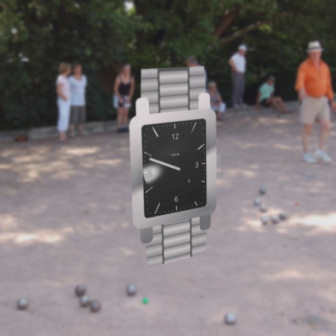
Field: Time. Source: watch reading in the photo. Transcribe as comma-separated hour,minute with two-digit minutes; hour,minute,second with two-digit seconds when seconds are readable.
9,49
